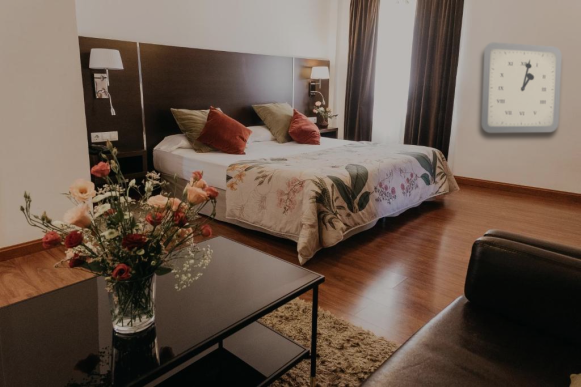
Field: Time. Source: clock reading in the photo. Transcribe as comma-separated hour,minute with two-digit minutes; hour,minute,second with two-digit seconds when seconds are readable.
1,02
